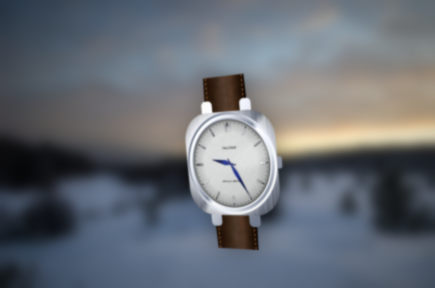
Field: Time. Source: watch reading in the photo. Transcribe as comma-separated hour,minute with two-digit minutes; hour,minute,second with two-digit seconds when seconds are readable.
9,25
